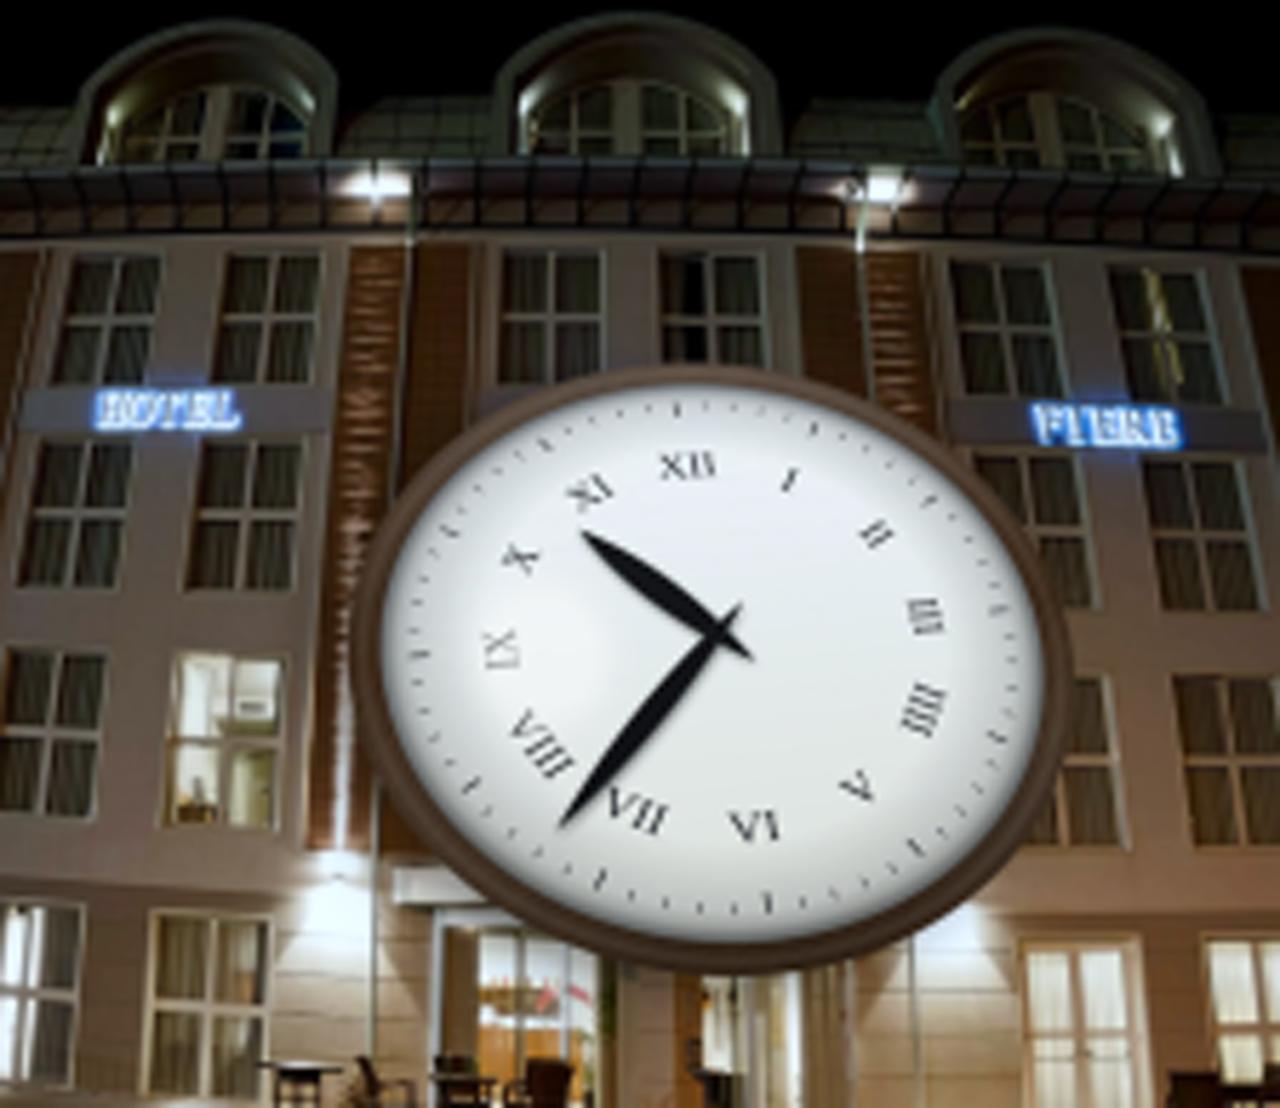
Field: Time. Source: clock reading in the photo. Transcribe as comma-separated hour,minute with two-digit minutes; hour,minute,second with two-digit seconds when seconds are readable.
10,37
